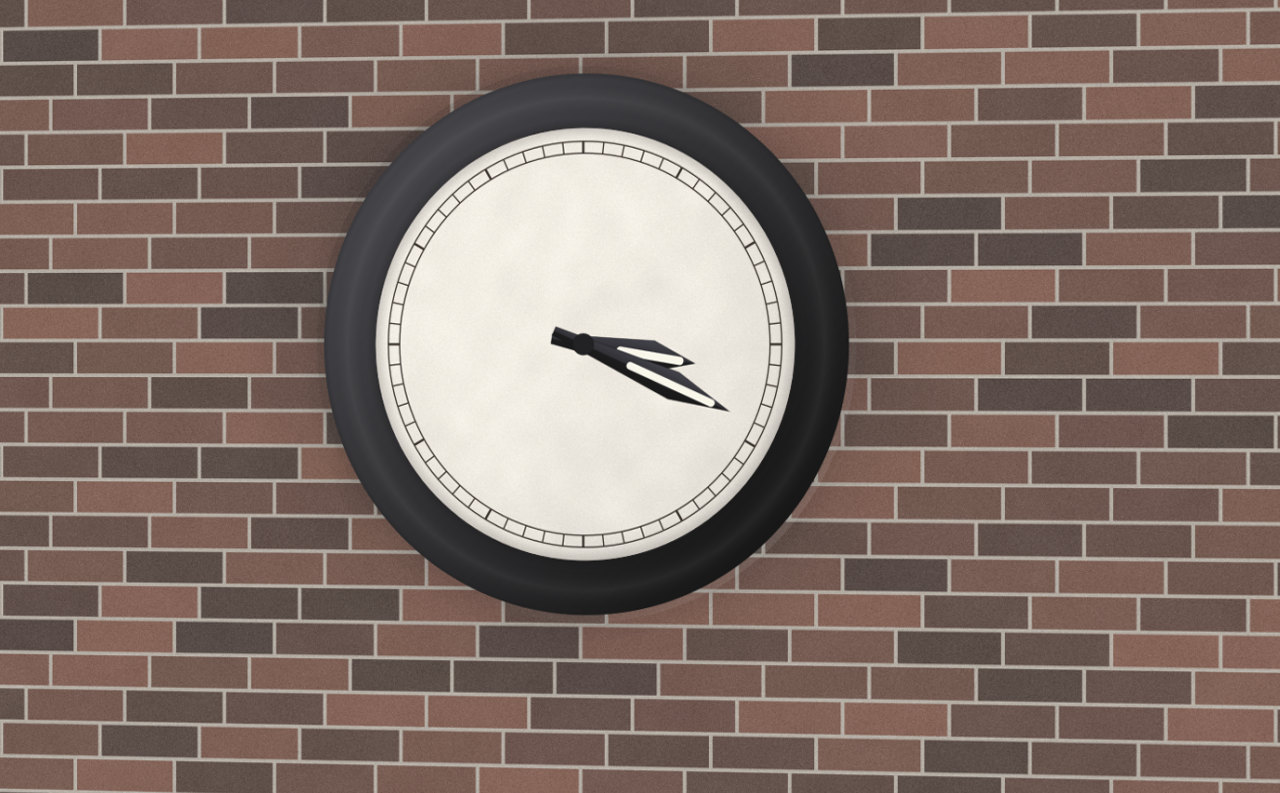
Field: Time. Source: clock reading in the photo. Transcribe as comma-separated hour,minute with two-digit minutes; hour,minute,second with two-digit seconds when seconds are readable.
3,19
